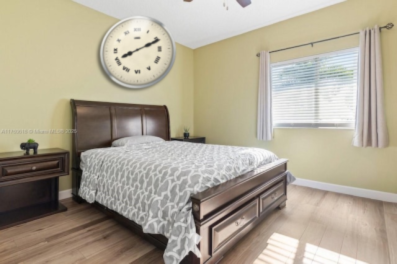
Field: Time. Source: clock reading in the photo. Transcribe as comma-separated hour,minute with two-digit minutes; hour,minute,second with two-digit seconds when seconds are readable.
8,11
